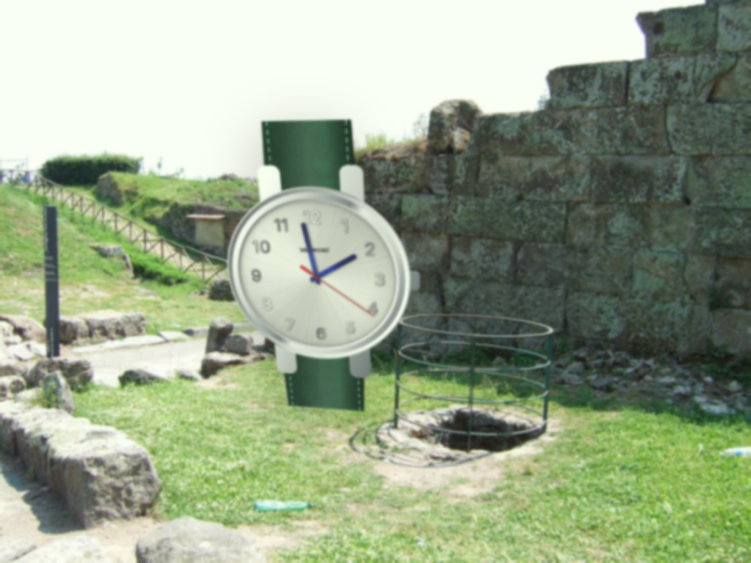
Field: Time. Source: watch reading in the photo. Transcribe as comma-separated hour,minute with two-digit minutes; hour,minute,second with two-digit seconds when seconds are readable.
1,58,21
